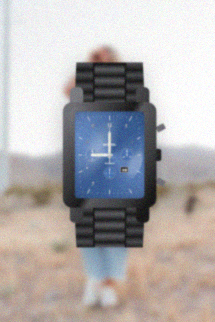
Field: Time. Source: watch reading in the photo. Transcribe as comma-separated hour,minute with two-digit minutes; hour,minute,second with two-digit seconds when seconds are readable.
9,00
